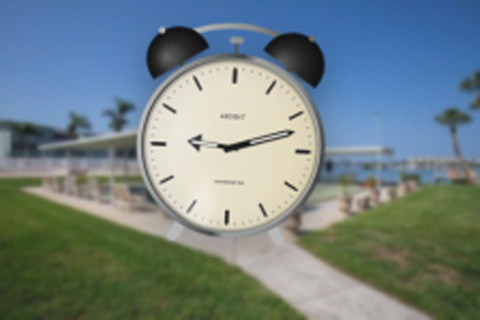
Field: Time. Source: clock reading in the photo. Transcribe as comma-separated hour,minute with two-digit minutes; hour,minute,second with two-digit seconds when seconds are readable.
9,12
